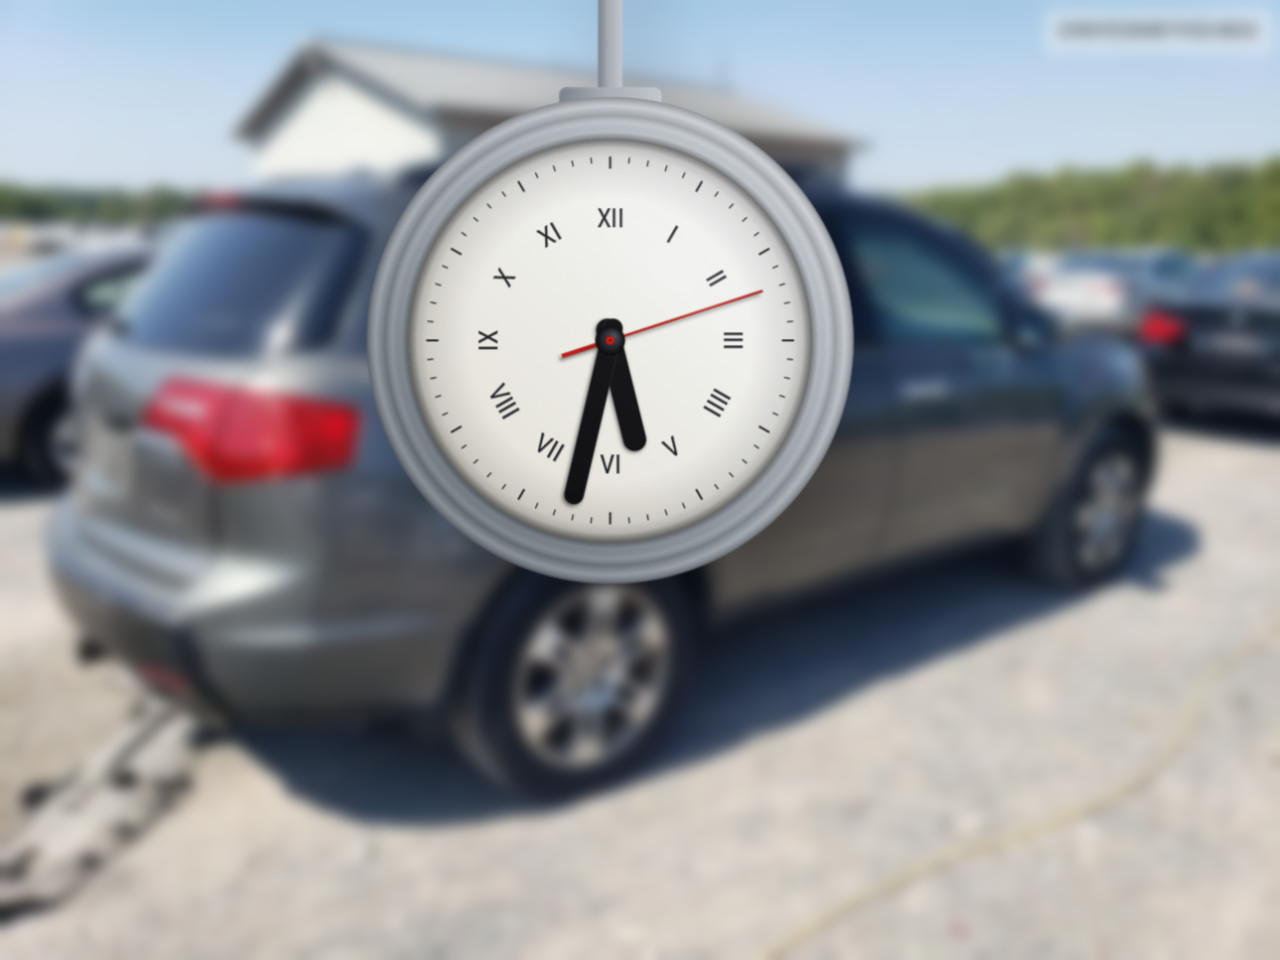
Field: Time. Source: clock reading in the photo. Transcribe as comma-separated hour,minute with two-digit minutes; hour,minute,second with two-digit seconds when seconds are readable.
5,32,12
